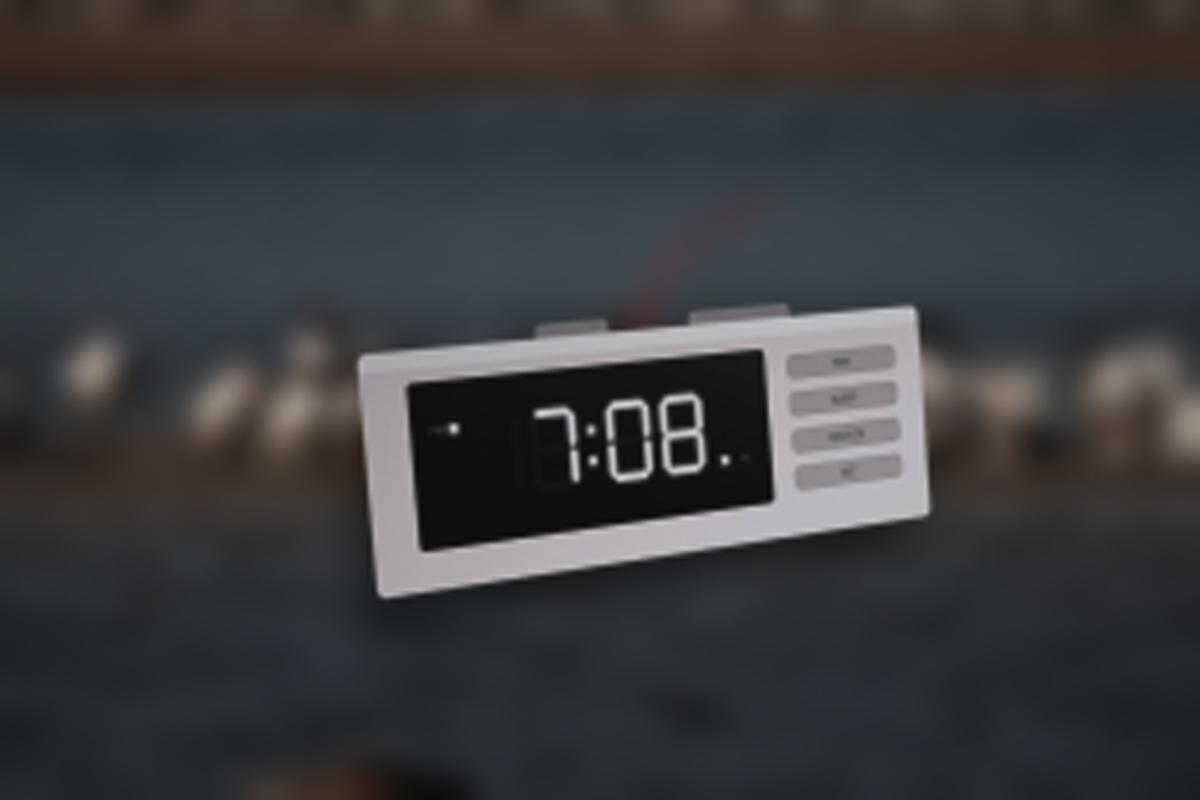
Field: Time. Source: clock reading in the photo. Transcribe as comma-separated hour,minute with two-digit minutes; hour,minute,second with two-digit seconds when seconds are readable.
7,08
